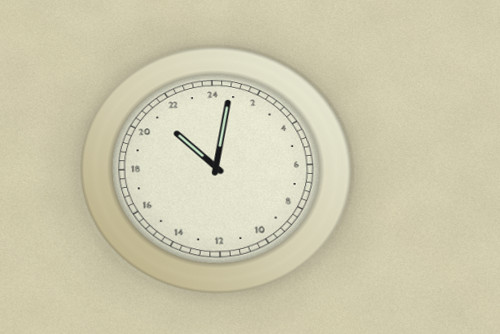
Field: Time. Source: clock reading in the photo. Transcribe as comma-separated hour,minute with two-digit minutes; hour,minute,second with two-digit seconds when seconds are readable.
21,02
